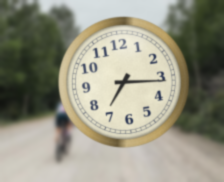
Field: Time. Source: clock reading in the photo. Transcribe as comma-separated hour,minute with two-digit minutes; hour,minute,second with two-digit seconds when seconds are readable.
7,16
